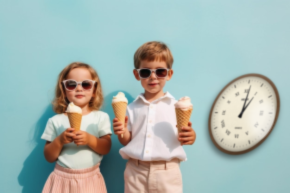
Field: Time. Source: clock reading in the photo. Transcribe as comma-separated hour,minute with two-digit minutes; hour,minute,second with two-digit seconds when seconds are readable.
1,01
